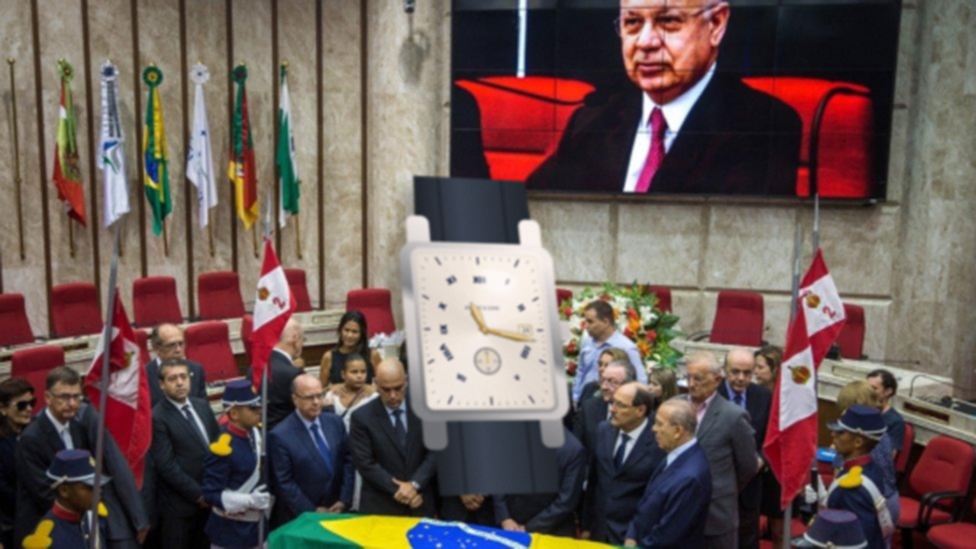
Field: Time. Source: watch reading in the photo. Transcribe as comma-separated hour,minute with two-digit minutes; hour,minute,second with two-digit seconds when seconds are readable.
11,17
